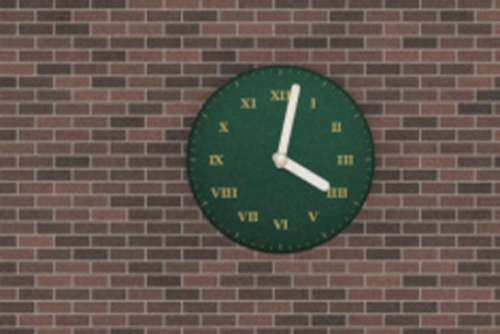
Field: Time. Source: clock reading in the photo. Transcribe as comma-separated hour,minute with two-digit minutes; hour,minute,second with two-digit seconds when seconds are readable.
4,02
